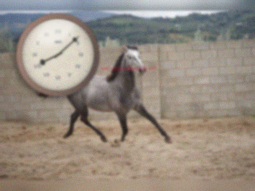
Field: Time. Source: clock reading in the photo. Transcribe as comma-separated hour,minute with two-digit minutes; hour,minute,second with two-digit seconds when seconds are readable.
8,08
